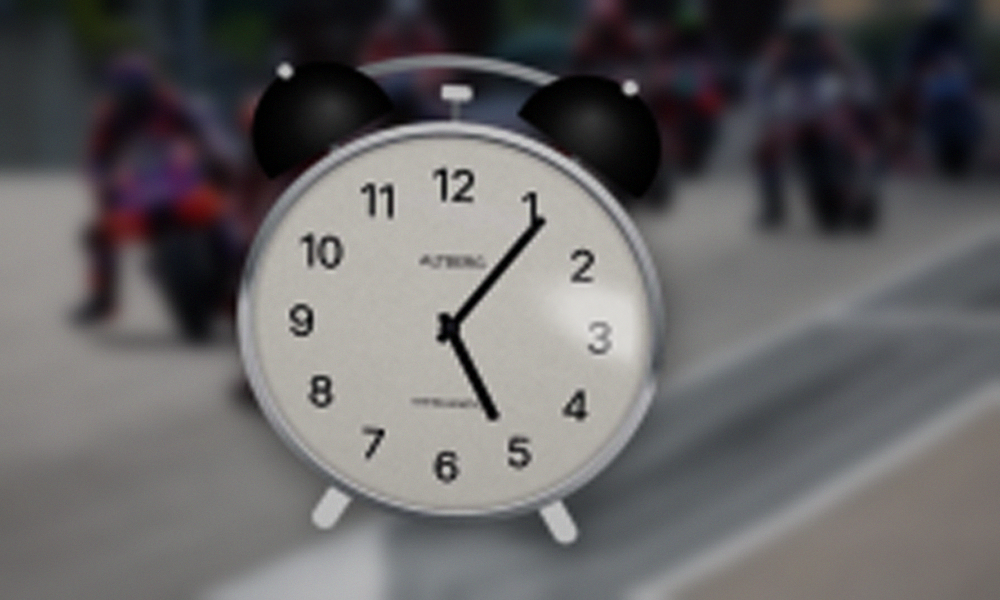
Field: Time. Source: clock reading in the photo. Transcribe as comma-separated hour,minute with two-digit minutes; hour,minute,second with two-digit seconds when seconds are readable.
5,06
